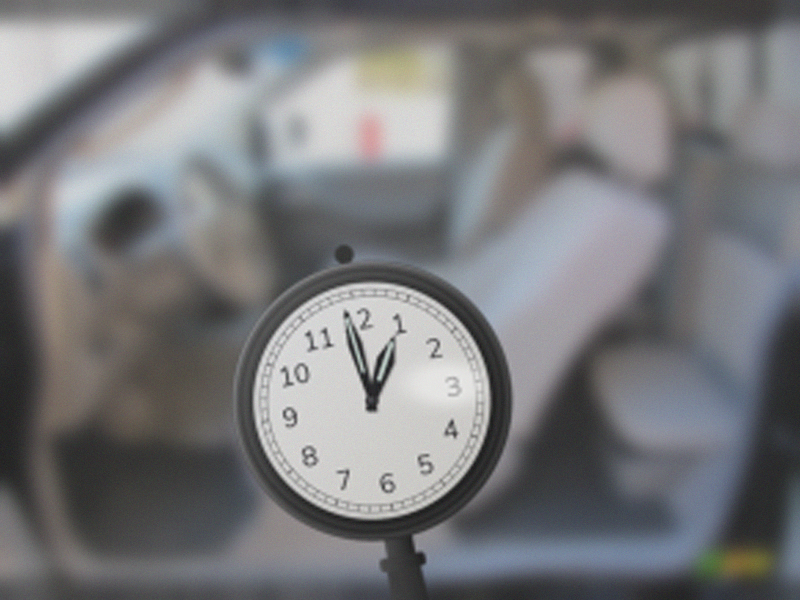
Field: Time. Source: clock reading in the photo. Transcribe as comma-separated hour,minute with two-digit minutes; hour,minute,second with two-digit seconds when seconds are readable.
12,59
